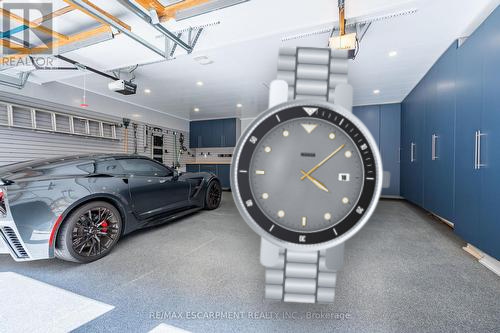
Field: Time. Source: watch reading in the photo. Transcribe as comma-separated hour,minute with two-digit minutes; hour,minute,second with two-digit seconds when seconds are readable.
4,08
